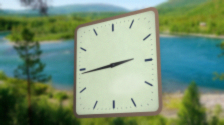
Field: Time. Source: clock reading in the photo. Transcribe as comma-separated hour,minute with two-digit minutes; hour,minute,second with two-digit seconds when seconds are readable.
2,44
